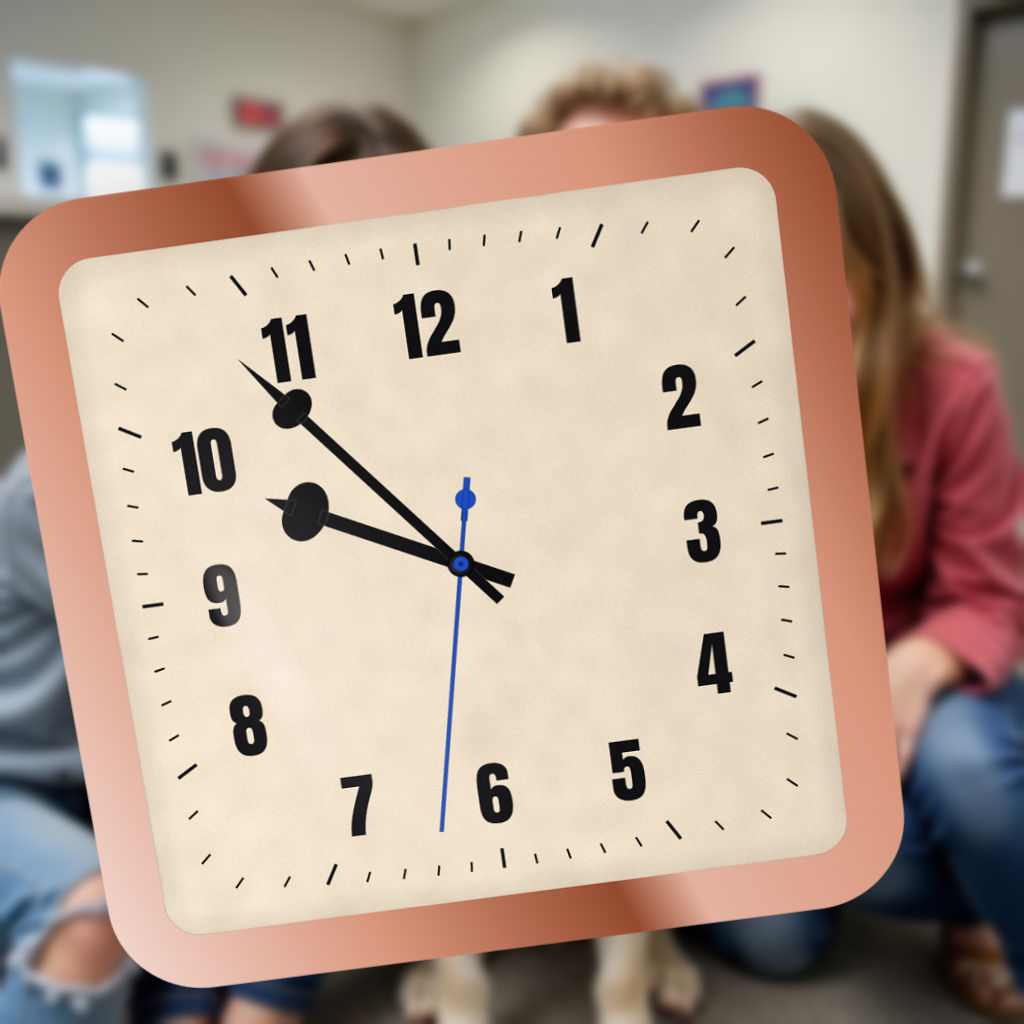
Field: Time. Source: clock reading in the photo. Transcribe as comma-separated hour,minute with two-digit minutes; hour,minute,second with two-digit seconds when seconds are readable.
9,53,32
